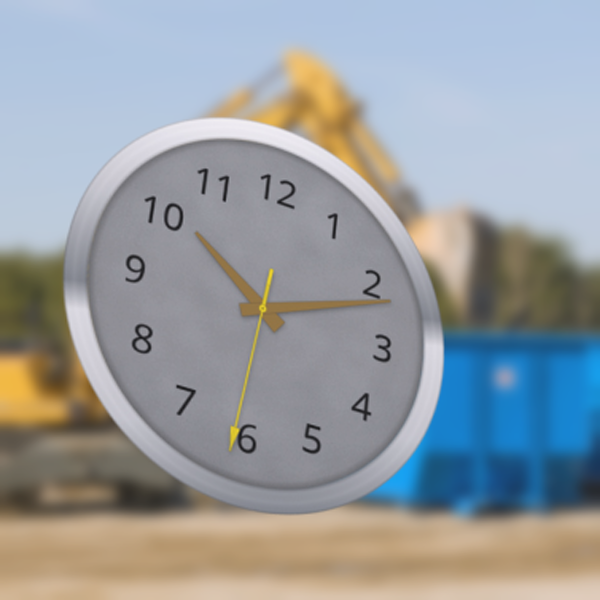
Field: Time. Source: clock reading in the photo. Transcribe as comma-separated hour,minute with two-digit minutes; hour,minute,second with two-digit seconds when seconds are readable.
10,11,31
